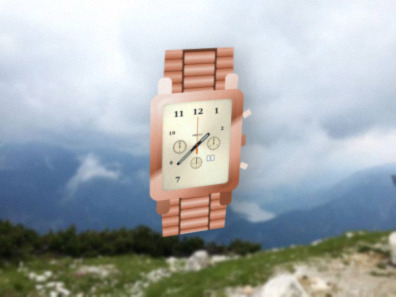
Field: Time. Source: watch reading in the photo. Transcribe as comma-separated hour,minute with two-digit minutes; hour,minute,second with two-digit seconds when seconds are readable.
1,38
